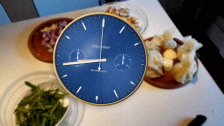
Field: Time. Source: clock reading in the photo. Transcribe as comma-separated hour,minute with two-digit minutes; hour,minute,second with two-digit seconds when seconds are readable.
8,43
